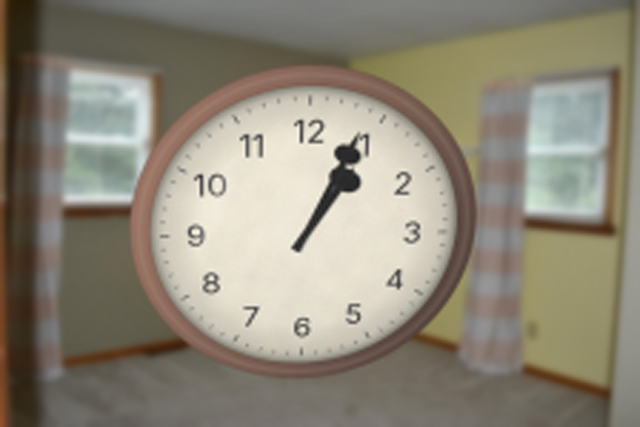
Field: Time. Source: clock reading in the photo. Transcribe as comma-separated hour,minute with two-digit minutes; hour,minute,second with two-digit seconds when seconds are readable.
1,04
